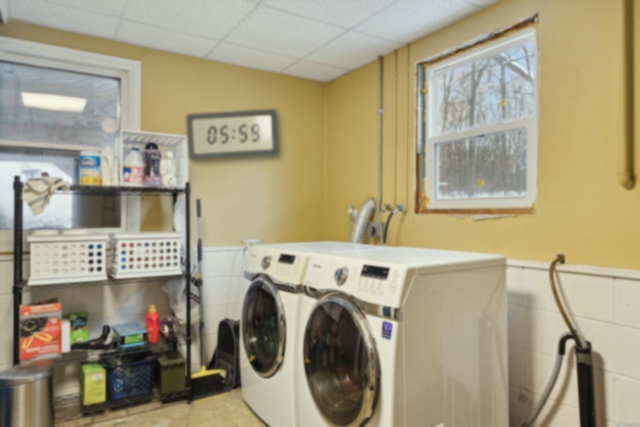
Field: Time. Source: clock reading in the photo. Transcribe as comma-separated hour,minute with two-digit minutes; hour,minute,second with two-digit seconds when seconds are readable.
5,59
